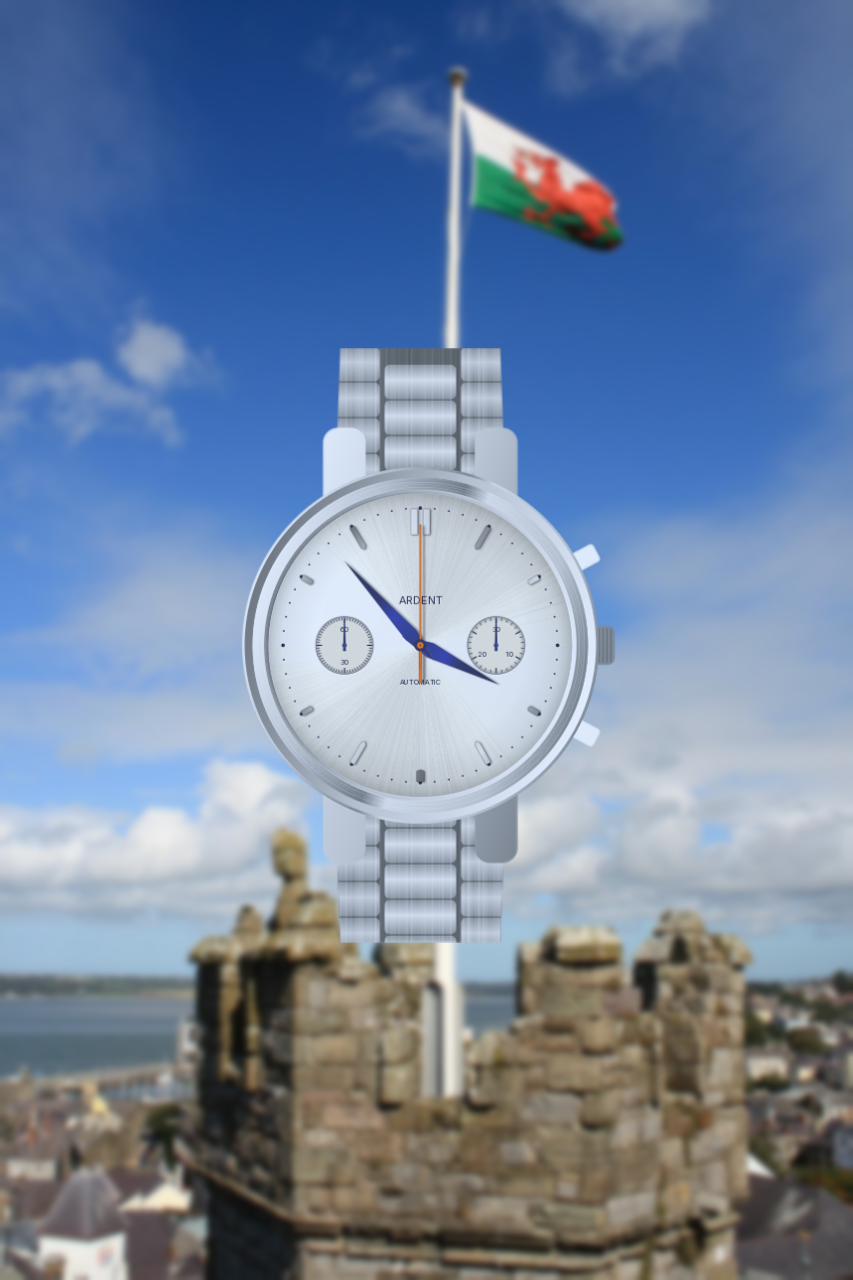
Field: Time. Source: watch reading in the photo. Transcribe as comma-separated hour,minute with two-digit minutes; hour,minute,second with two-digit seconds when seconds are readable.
3,53
